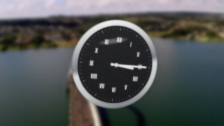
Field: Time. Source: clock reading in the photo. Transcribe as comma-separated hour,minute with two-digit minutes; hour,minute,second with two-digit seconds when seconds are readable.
3,15
